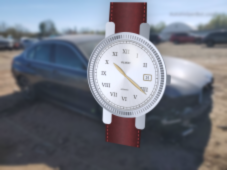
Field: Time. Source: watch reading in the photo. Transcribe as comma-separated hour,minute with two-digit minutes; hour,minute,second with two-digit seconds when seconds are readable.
10,21
